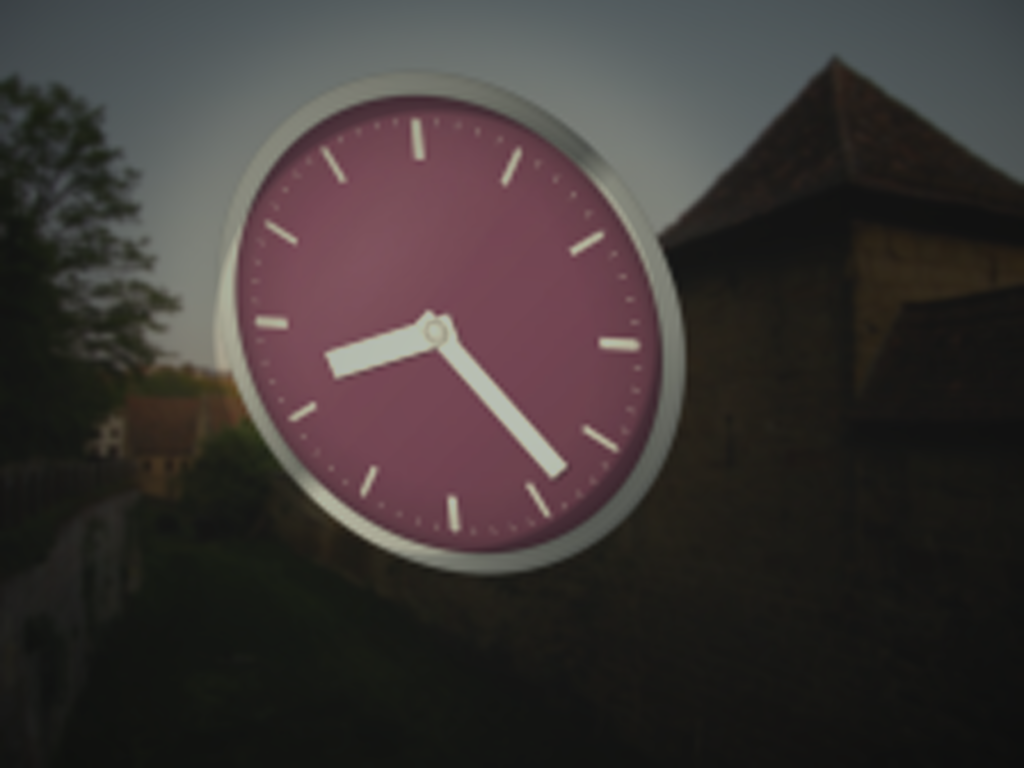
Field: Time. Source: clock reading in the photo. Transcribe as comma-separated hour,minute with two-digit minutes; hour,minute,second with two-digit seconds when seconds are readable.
8,23
